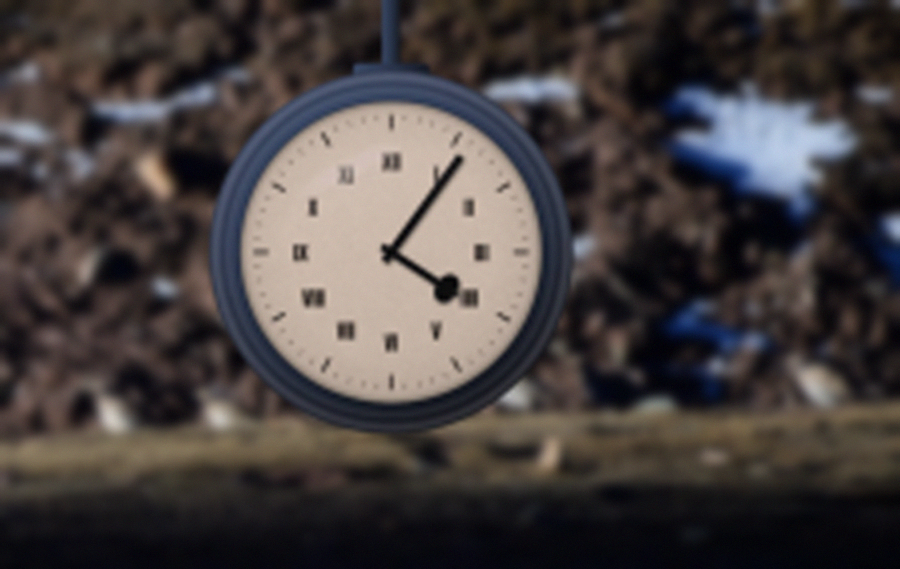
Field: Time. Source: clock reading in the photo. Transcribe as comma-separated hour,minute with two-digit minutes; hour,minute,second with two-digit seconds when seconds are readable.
4,06
